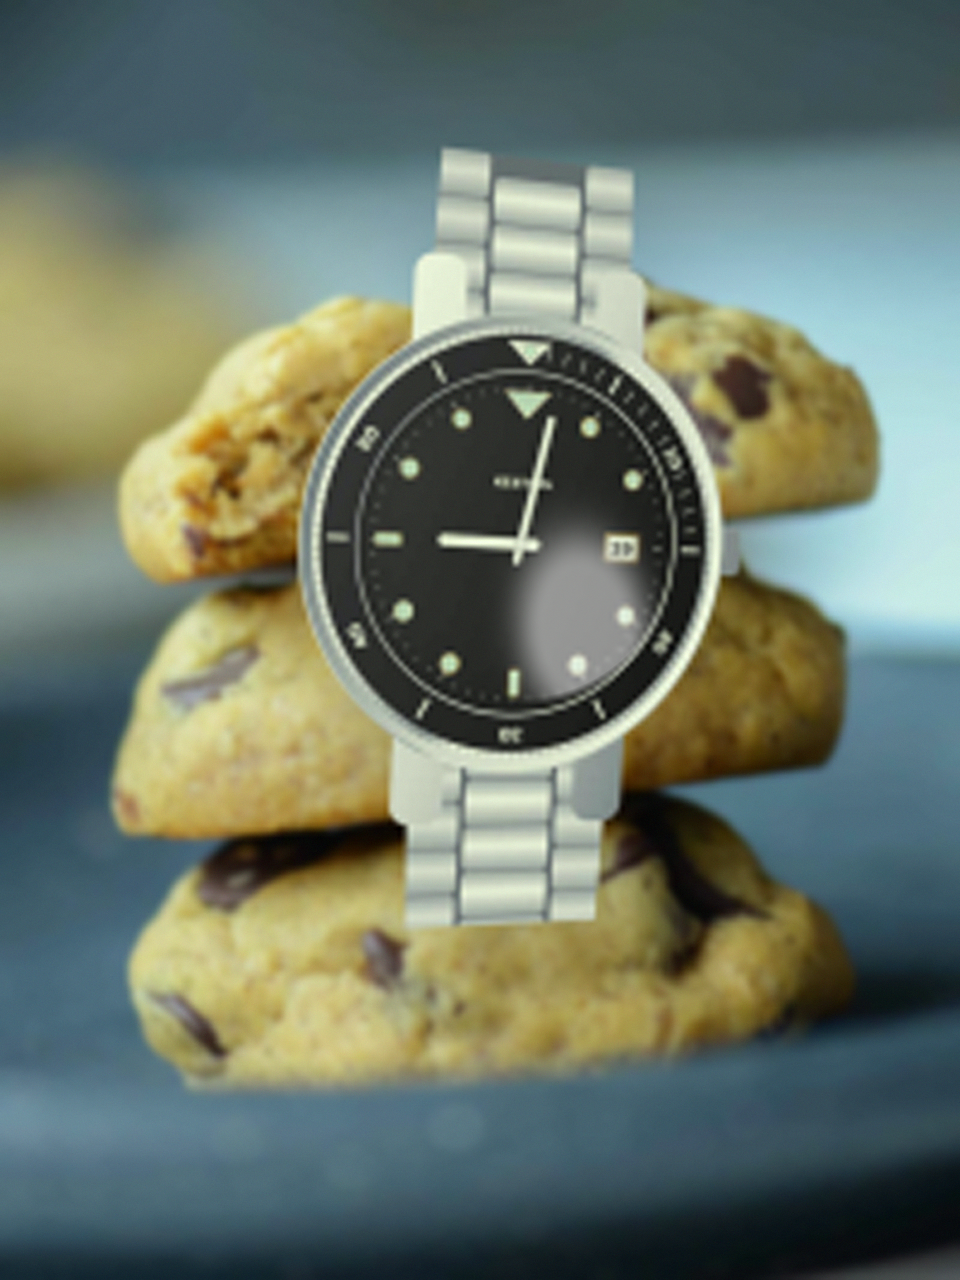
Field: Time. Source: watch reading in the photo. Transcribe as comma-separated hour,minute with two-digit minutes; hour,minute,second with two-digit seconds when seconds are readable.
9,02
